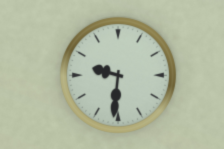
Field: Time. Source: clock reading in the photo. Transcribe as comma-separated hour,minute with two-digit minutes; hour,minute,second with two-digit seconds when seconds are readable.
9,31
